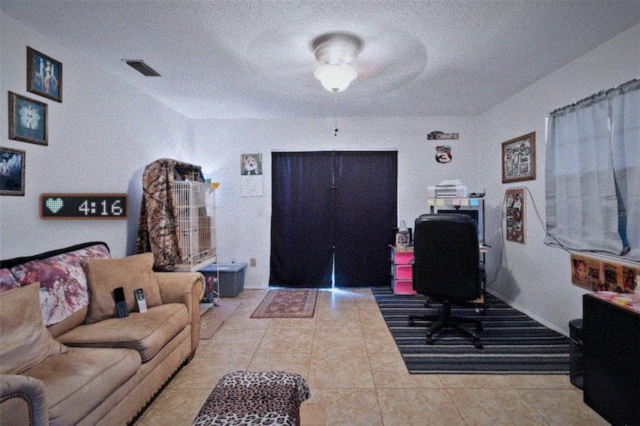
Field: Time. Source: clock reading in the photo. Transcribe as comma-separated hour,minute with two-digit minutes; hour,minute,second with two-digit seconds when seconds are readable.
4,16
